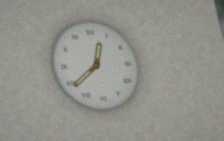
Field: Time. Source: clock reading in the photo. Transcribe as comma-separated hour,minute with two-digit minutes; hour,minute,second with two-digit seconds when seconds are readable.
12,39
